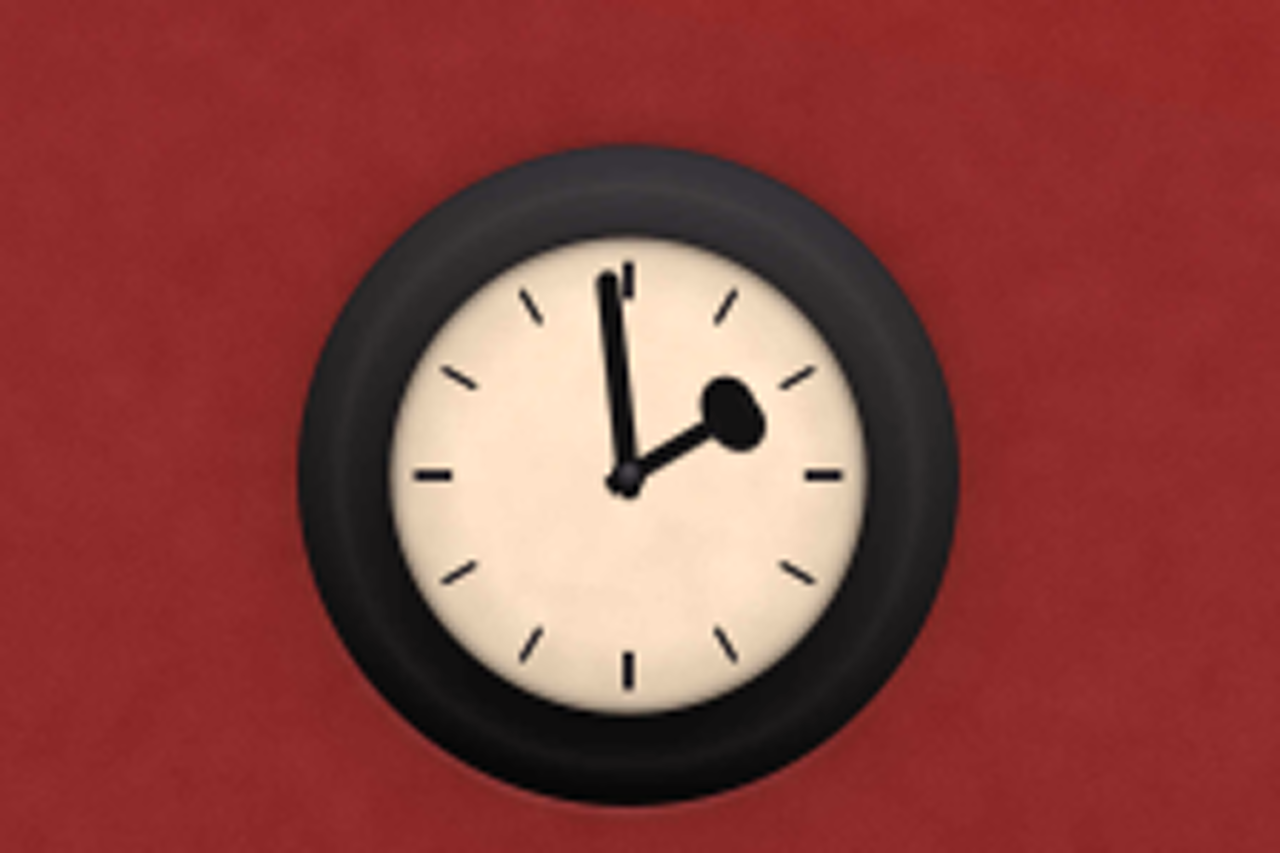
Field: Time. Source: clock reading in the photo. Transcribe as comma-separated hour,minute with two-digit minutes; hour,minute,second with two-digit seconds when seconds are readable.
1,59
